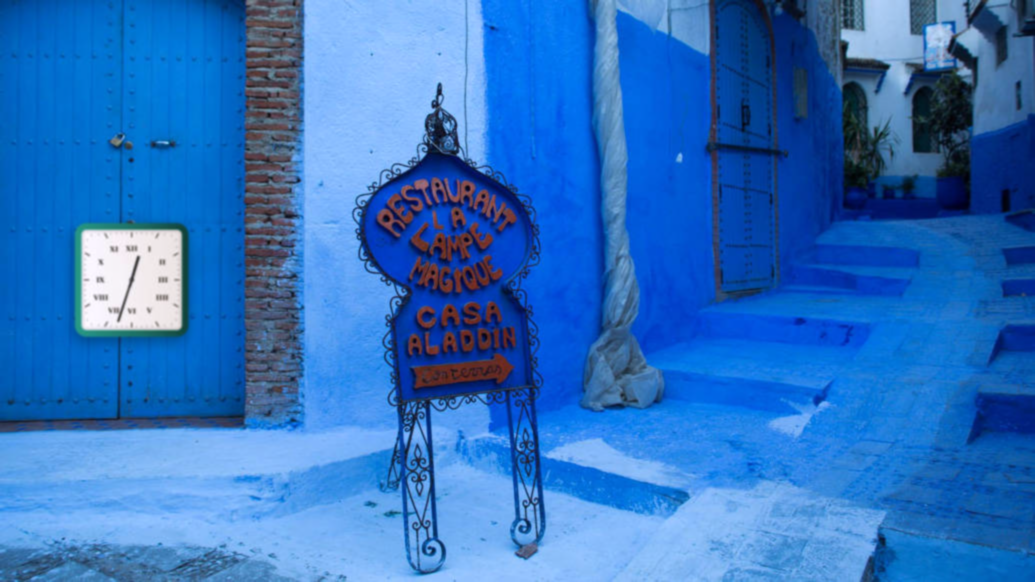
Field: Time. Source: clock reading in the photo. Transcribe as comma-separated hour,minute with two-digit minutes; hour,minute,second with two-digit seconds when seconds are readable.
12,33
